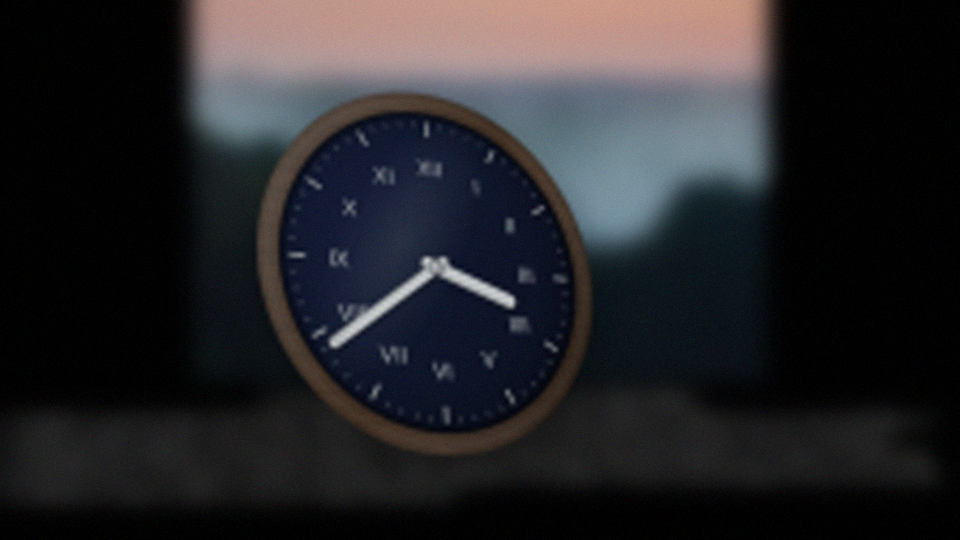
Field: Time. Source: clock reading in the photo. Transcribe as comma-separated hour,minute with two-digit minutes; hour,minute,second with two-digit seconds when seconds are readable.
3,39
